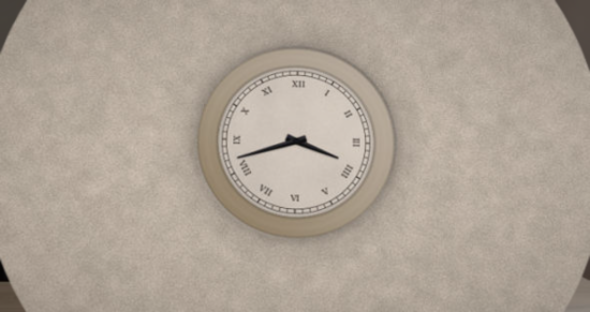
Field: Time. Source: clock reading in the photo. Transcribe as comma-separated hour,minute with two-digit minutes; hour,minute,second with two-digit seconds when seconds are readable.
3,42
